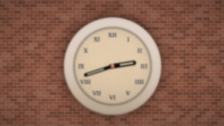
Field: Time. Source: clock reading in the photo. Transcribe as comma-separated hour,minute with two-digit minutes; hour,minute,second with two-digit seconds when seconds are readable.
2,42
